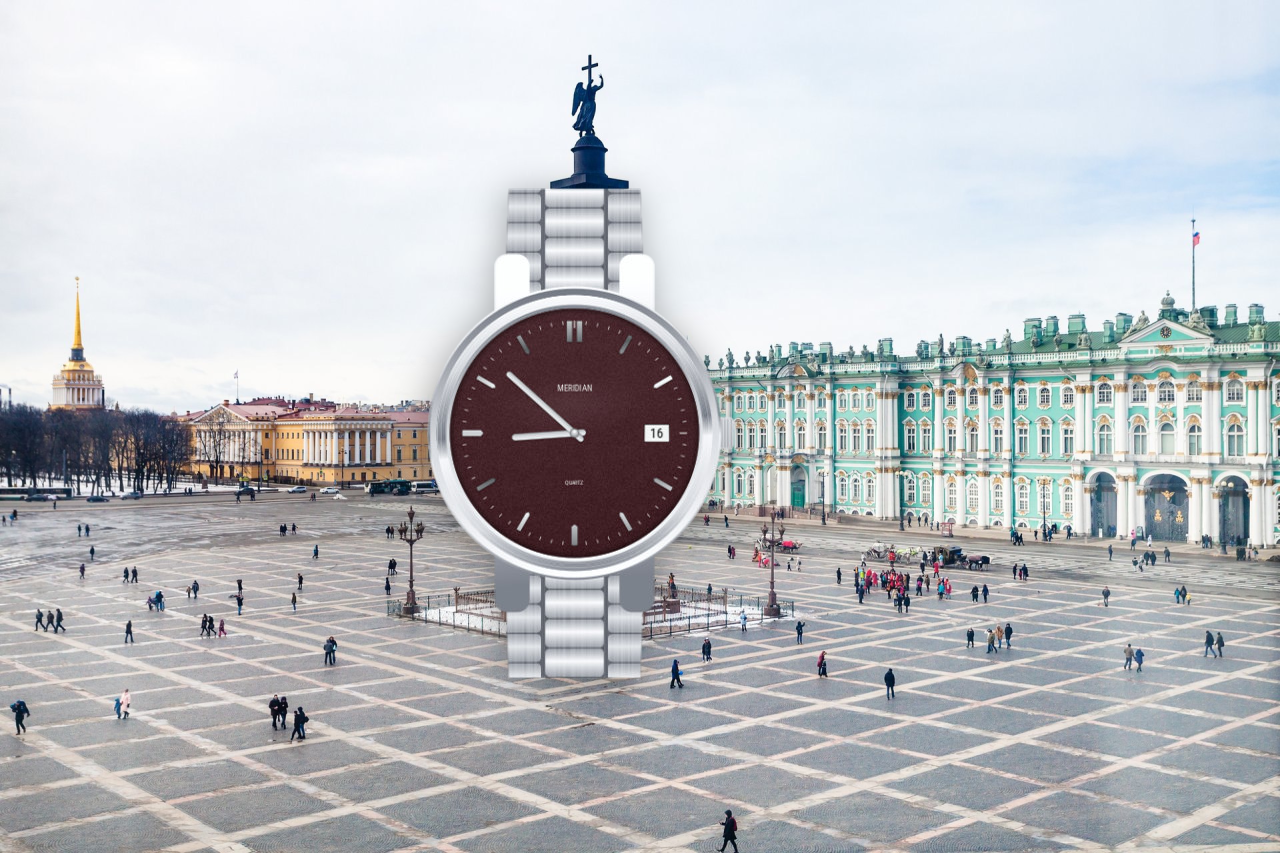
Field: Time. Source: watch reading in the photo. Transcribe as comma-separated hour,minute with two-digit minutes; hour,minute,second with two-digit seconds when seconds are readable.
8,52
